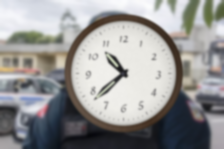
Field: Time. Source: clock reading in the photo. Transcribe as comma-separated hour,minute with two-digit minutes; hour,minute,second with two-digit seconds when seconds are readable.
10,38
